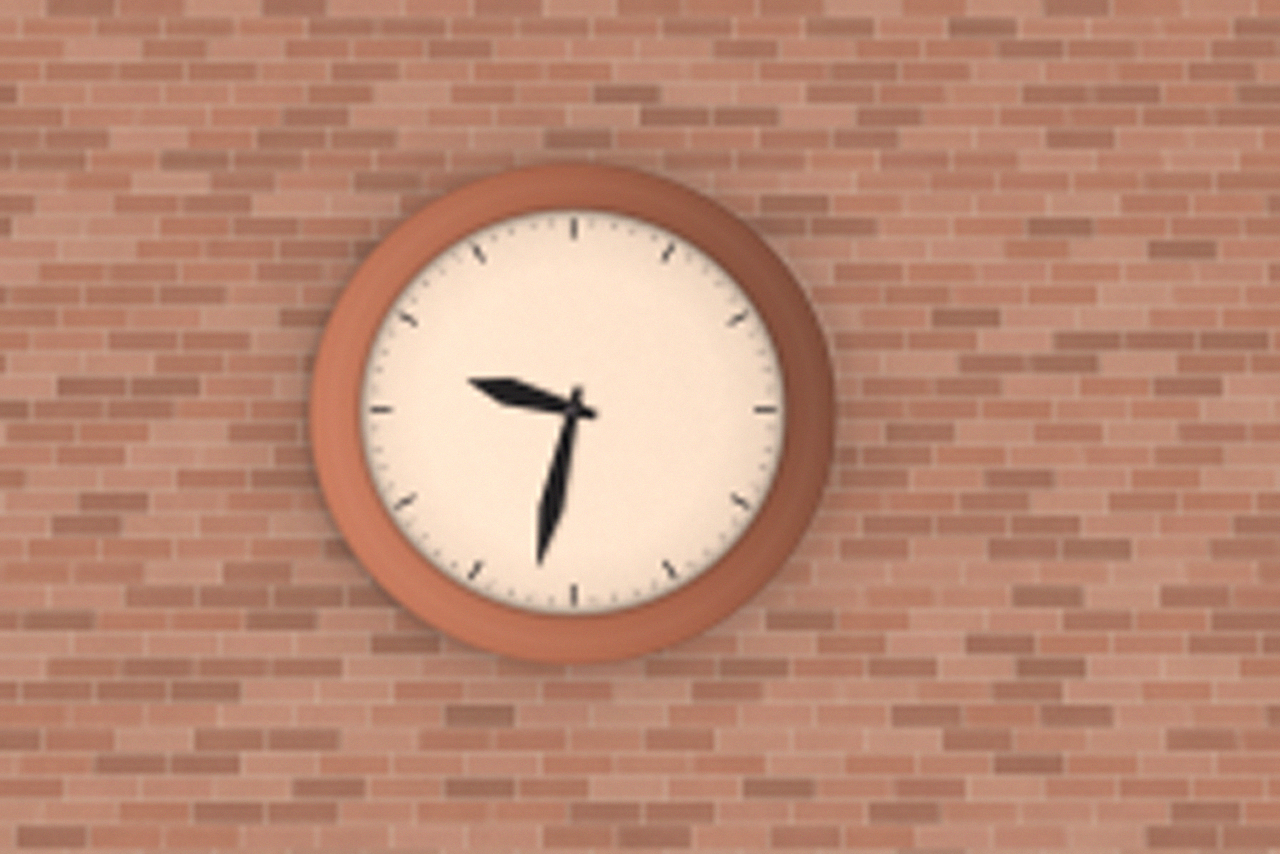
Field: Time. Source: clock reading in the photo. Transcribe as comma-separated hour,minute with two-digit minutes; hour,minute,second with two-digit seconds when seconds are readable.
9,32
